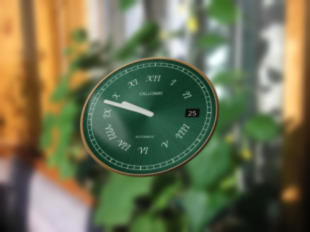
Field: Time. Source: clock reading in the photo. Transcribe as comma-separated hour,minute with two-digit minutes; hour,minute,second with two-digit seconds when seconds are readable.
9,48
